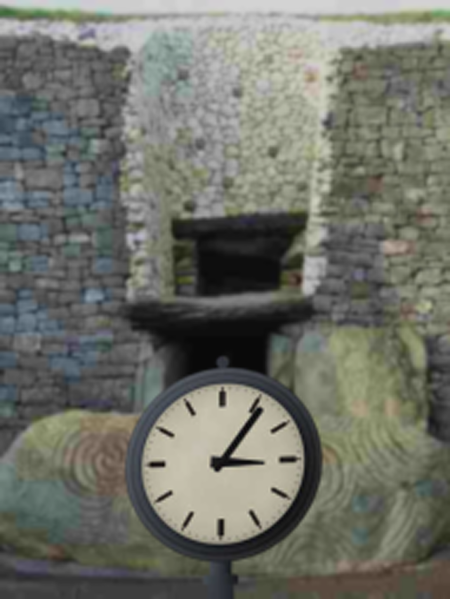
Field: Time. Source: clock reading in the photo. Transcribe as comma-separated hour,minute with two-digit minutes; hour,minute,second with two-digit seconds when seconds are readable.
3,06
